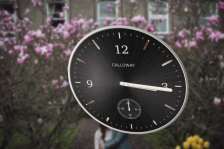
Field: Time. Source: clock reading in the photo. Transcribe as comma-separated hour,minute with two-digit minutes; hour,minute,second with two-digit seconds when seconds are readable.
3,16
